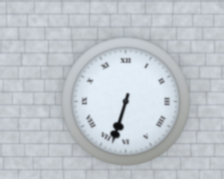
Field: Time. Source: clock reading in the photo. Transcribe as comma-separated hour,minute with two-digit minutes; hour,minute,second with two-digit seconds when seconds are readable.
6,33
